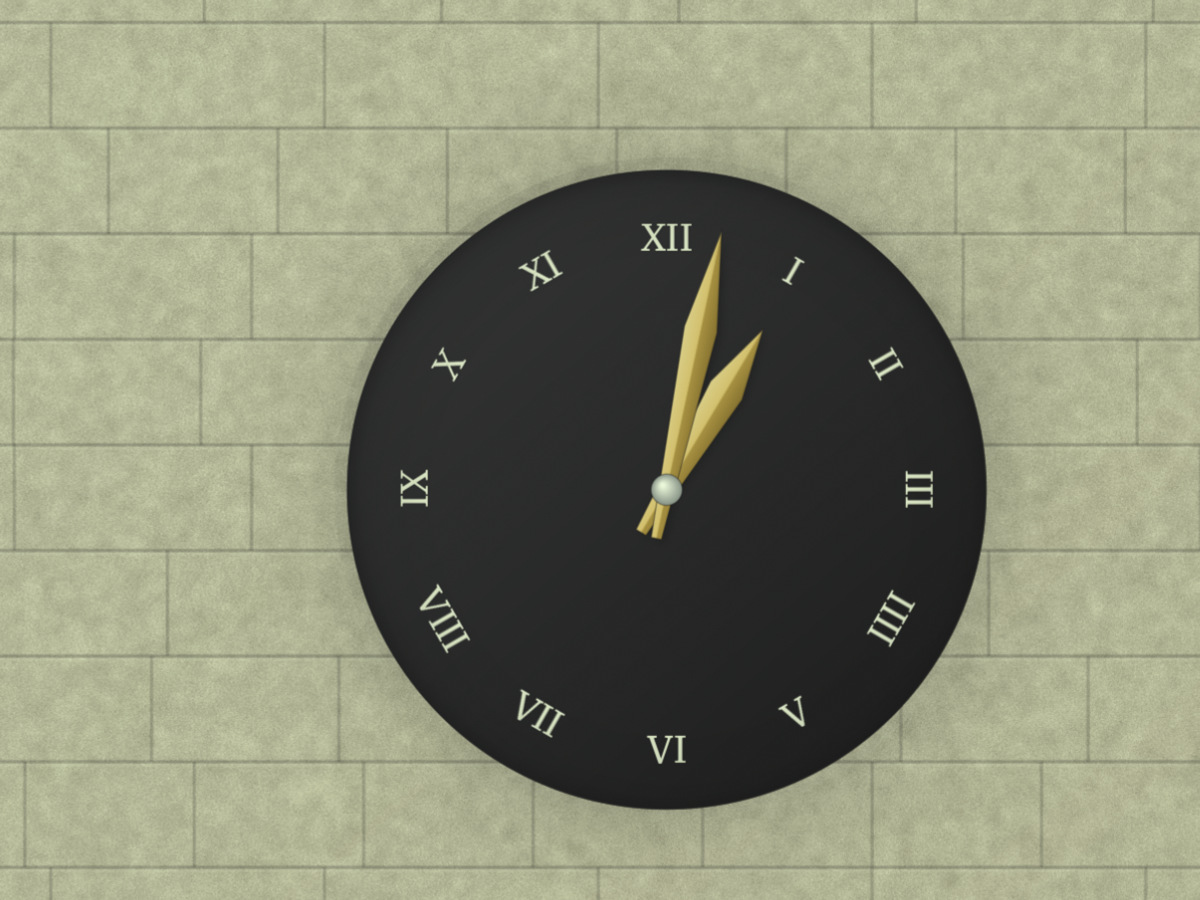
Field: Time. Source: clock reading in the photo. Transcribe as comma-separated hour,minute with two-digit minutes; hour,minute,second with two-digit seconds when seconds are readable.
1,02
